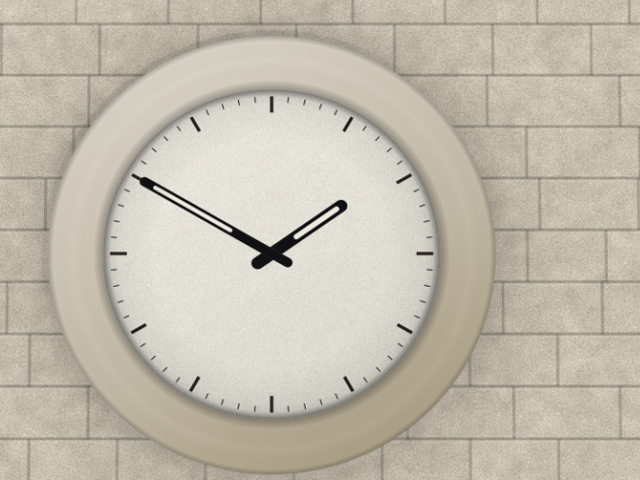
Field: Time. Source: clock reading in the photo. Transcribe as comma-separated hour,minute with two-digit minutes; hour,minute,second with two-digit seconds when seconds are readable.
1,50
